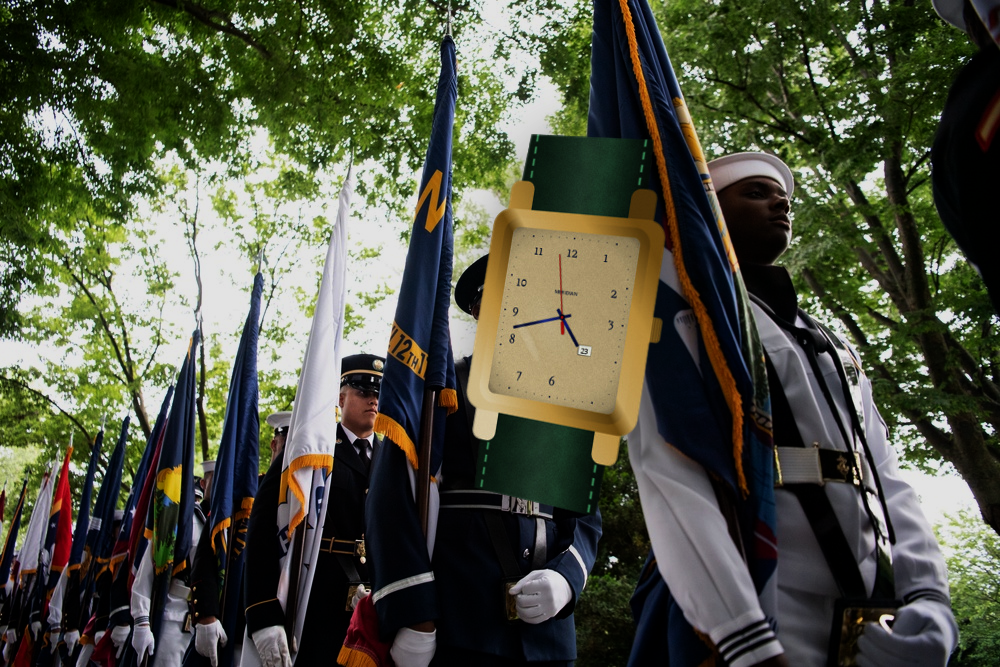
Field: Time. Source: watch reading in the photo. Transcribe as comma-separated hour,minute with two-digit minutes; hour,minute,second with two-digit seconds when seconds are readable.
4,41,58
